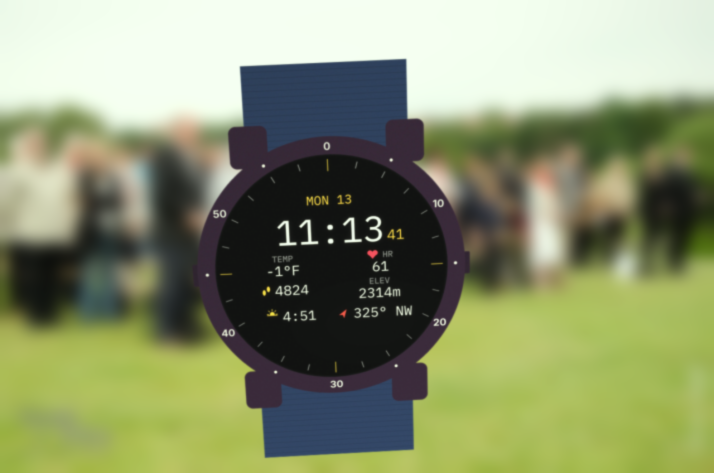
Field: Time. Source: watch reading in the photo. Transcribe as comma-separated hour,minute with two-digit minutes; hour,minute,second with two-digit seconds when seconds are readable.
11,13,41
